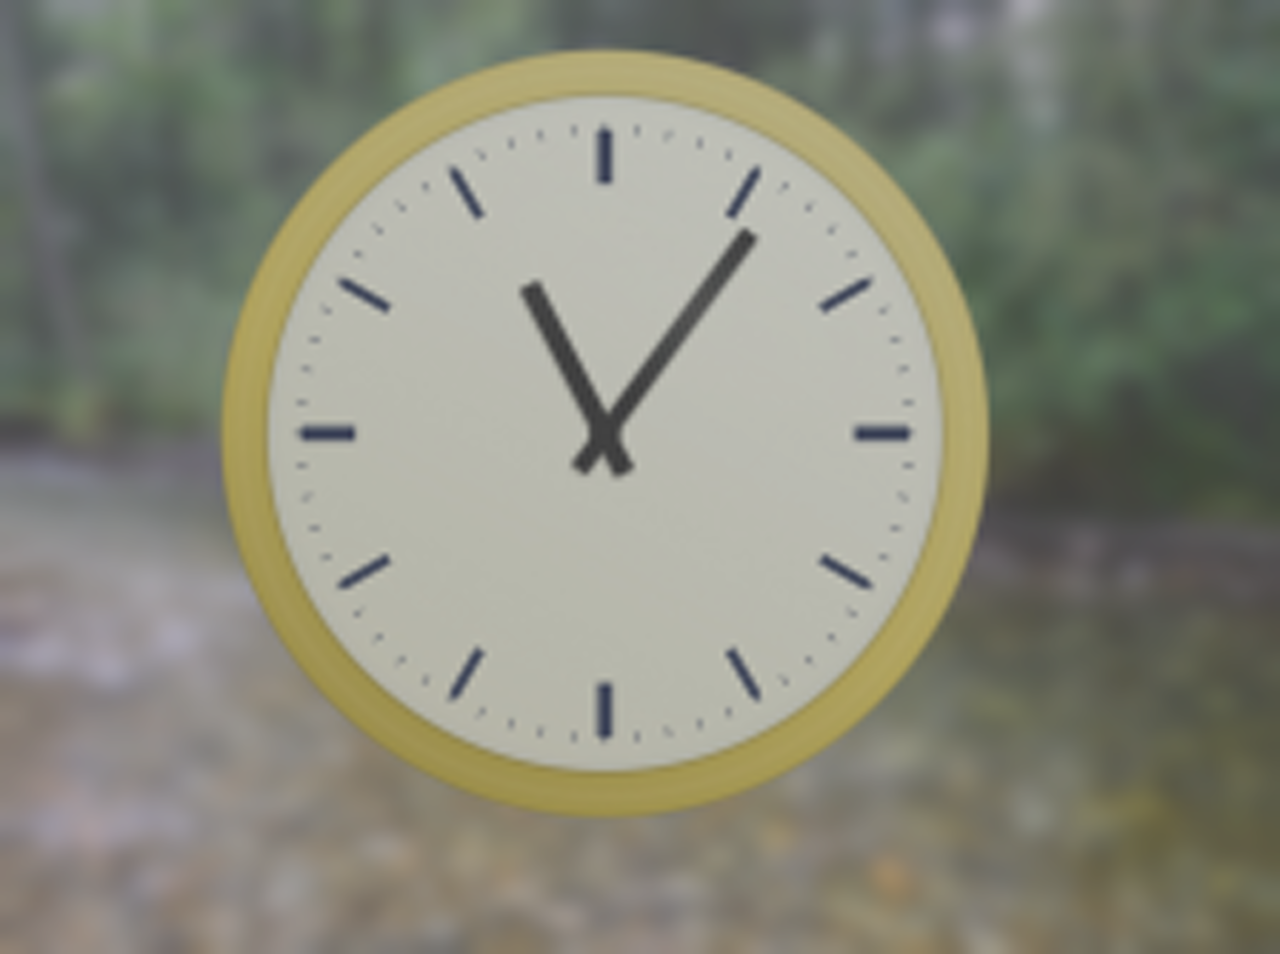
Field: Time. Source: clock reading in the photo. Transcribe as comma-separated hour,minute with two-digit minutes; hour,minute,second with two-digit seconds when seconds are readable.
11,06
